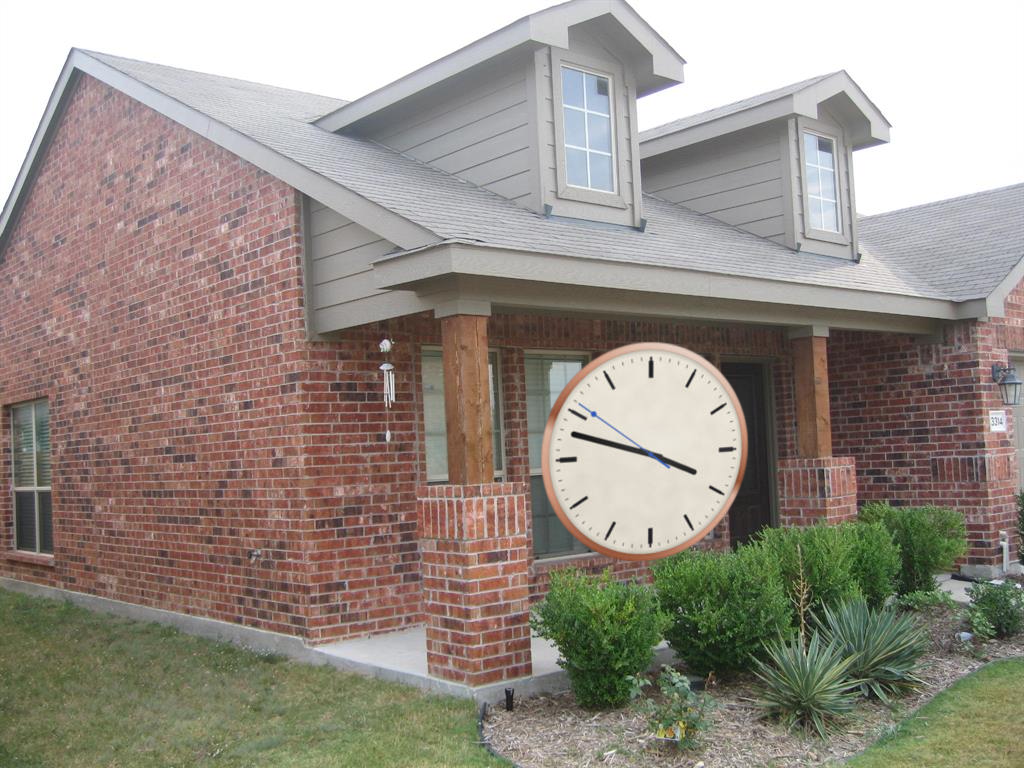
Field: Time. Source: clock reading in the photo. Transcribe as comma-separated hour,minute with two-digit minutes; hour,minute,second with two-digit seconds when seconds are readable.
3,47,51
